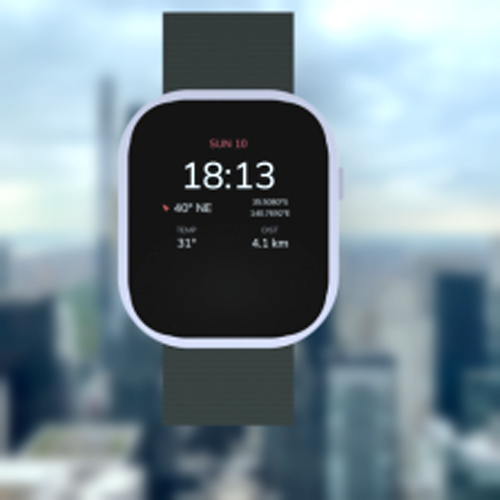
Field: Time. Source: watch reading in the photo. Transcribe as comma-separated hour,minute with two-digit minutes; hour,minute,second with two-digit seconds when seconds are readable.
18,13
